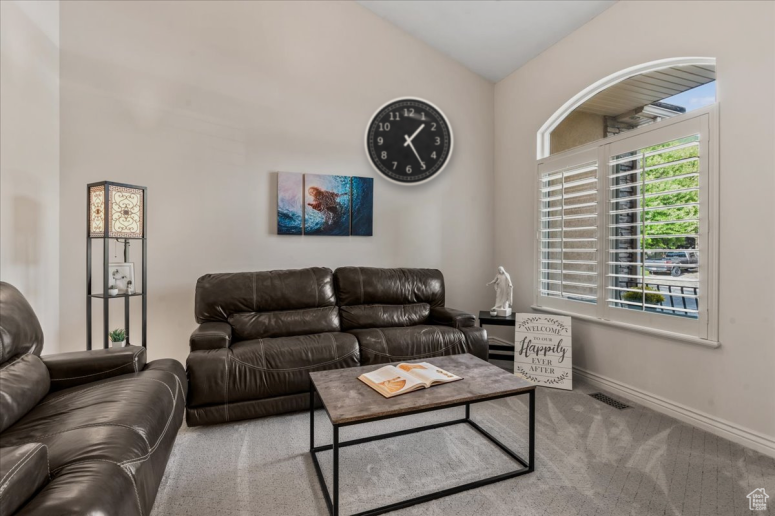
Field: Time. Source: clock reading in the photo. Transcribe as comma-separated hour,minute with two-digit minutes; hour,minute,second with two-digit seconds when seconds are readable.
1,25
